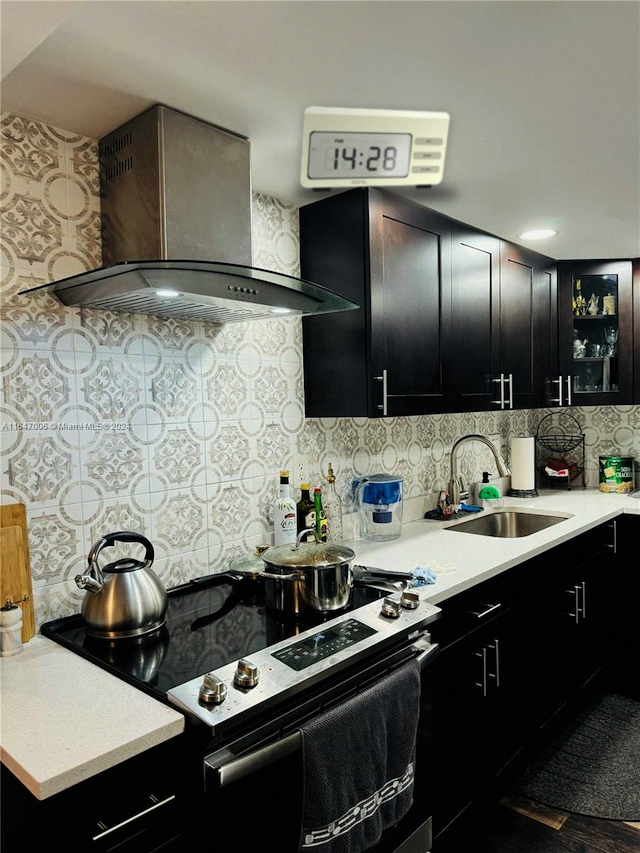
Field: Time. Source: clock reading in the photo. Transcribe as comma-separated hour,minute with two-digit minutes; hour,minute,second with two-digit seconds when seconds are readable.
14,28
